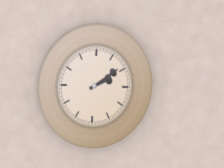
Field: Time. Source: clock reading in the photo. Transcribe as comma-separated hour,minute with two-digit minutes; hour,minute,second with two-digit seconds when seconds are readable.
2,09
